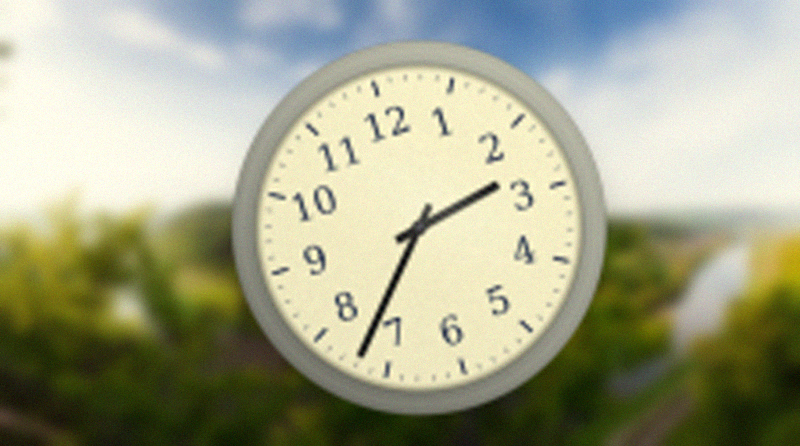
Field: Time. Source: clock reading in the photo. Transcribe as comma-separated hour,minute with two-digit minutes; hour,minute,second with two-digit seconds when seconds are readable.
2,37
